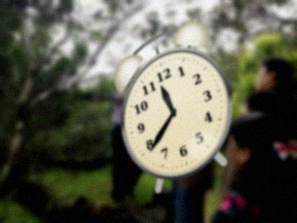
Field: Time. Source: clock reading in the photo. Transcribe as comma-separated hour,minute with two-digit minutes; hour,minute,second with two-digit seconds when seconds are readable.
11,39
